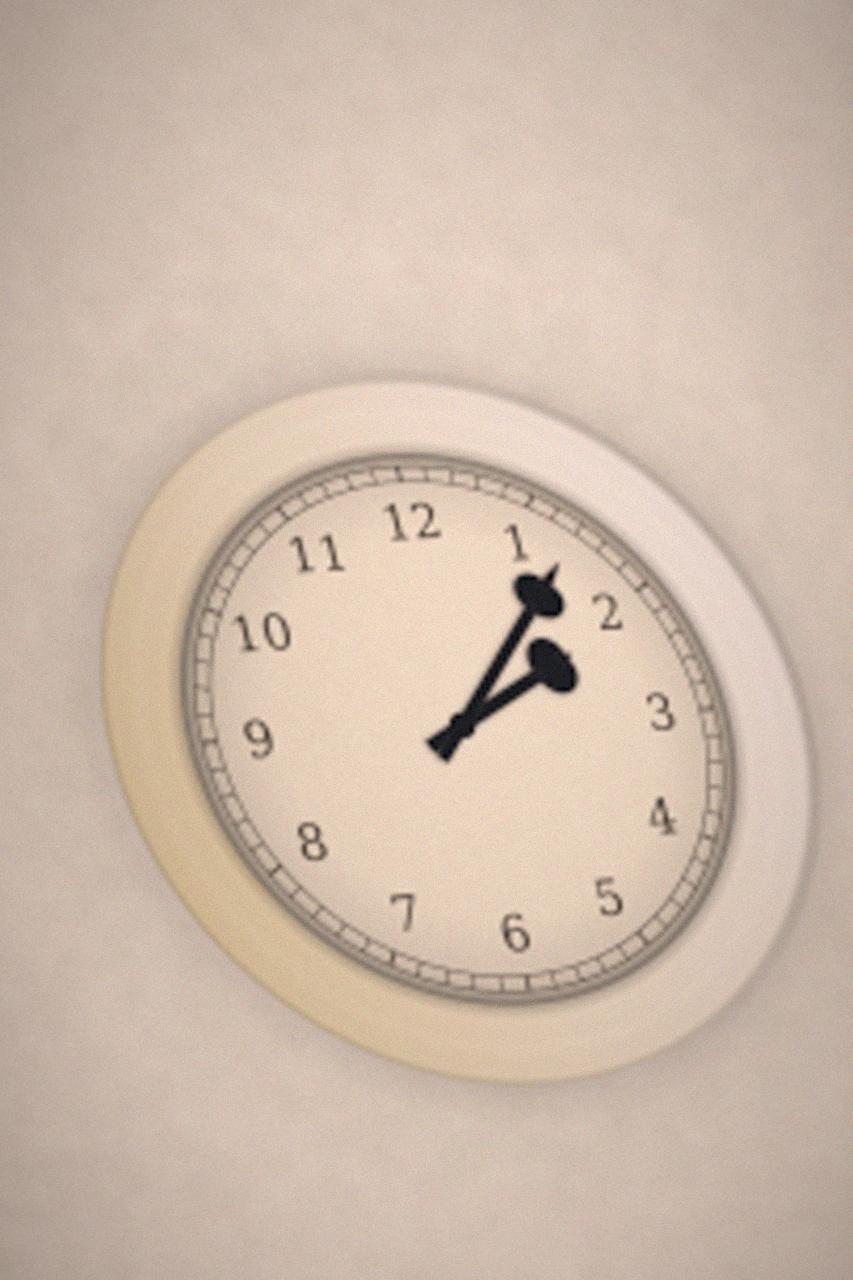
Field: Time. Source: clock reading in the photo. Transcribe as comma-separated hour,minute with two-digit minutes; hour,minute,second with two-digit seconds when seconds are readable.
2,07
